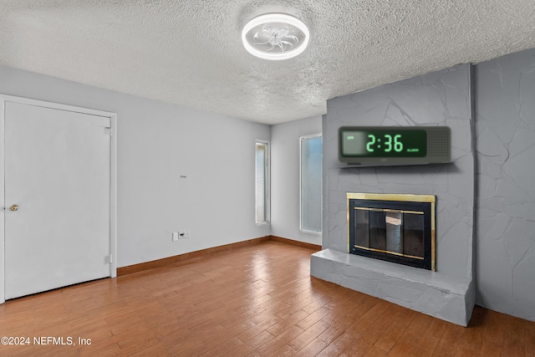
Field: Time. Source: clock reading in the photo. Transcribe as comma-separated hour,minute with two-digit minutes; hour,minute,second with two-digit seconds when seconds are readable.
2,36
